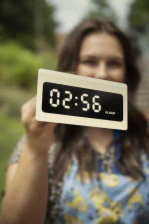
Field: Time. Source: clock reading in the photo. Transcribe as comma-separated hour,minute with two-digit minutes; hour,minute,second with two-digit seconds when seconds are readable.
2,56
